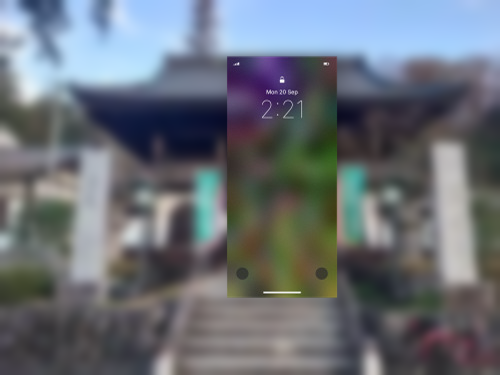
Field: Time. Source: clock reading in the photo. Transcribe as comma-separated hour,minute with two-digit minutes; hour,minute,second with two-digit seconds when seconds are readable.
2,21
